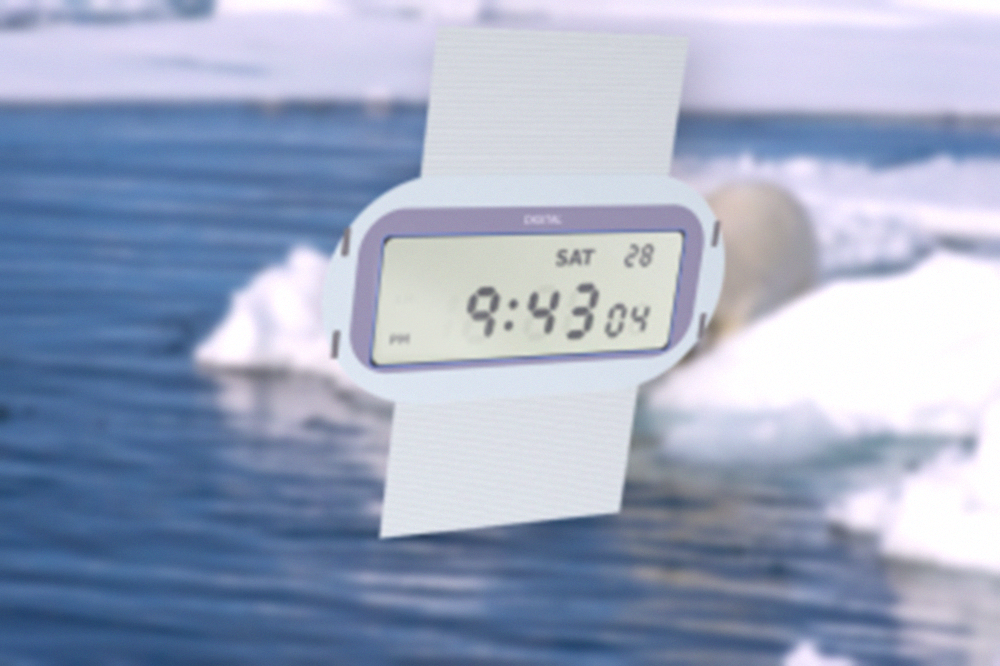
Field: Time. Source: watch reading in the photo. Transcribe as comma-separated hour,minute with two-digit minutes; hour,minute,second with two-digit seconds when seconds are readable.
9,43,04
